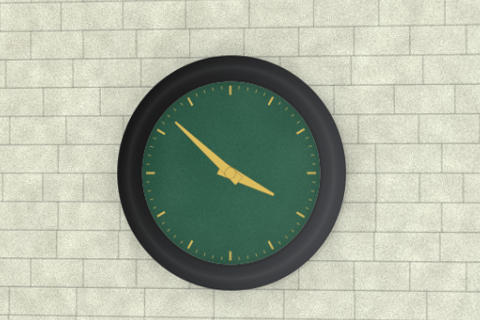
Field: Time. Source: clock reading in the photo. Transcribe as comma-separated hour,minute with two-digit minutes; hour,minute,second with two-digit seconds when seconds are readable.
3,52
